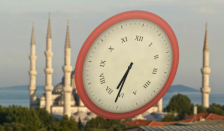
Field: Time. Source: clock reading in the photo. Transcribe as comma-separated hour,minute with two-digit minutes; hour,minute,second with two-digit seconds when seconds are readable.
6,31
